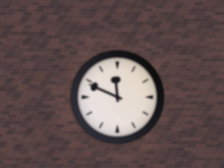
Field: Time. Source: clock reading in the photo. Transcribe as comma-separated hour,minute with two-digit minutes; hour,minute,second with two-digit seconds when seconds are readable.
11,49
